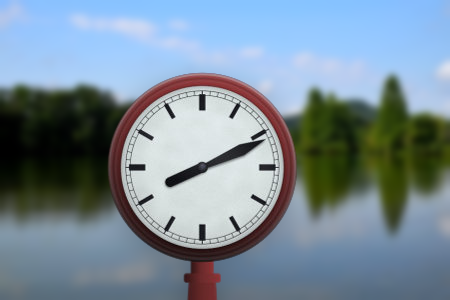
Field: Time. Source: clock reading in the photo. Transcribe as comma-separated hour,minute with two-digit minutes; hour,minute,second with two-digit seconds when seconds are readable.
8,11
